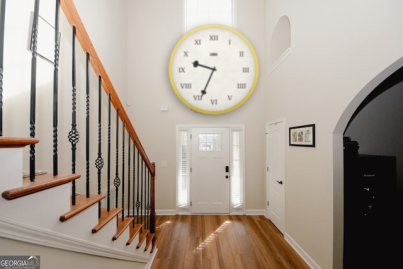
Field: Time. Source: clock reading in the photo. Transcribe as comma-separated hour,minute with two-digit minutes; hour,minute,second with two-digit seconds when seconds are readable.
9,34
